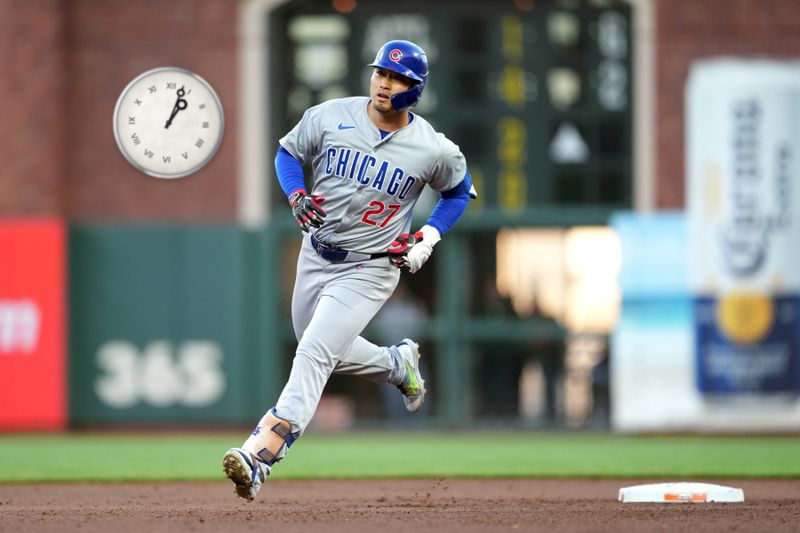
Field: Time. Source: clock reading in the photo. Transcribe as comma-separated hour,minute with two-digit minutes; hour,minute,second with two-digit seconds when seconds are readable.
1,03
